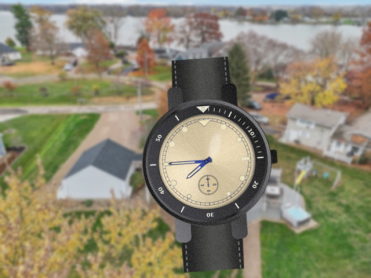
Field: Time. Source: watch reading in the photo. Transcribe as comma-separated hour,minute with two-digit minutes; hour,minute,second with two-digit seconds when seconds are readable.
7,45
